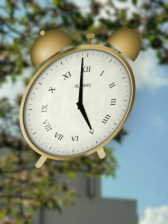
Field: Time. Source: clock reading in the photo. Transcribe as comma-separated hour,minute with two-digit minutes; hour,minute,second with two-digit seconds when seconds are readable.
4,59
